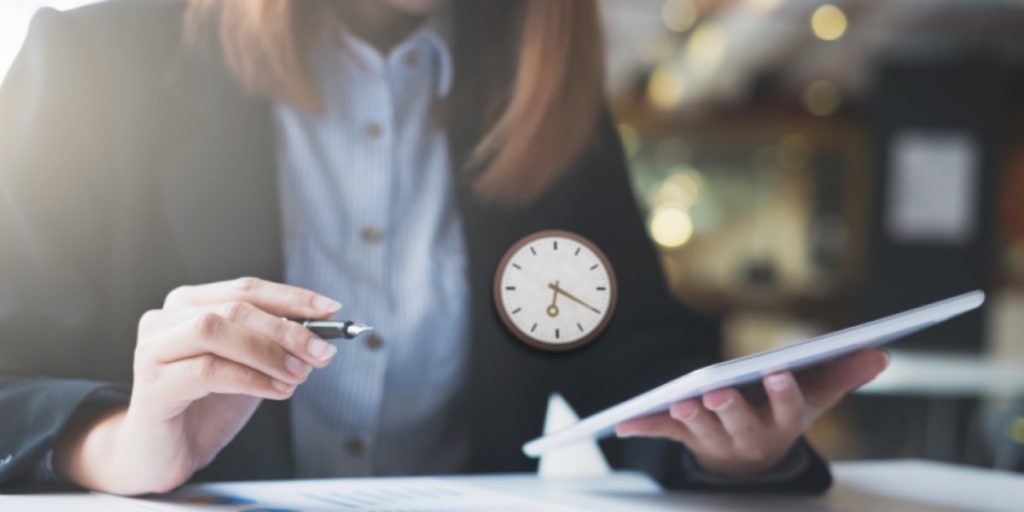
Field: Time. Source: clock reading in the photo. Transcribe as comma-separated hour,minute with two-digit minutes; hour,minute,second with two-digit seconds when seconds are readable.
6,20
